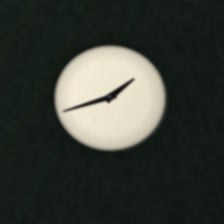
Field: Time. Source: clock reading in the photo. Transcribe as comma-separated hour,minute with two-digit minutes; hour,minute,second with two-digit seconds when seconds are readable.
1,42
